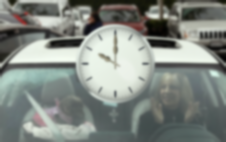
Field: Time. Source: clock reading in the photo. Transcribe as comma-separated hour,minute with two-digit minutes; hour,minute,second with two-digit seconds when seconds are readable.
10,00
